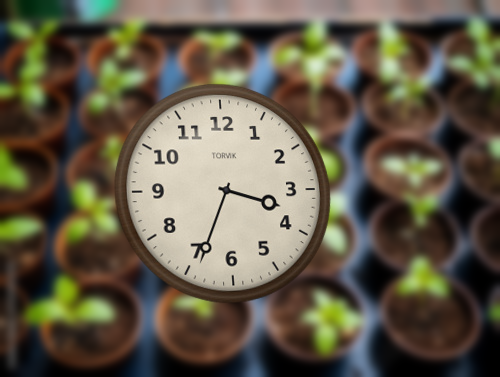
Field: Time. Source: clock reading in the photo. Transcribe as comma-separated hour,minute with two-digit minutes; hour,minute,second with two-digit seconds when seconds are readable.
3,34
